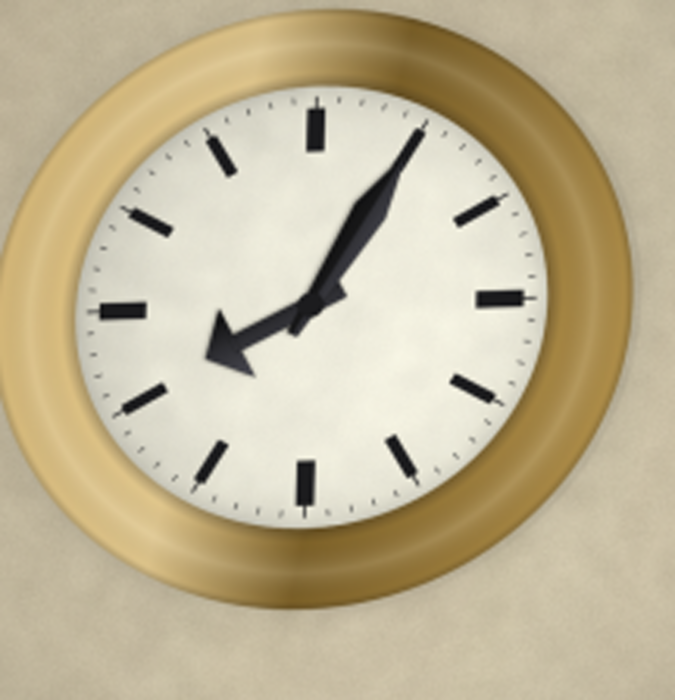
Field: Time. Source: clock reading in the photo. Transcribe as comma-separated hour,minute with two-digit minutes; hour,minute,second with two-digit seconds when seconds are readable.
8,05
